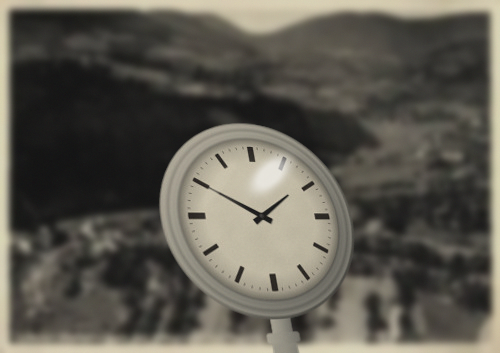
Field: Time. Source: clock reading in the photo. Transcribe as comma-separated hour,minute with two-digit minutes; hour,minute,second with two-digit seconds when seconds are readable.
1,50
